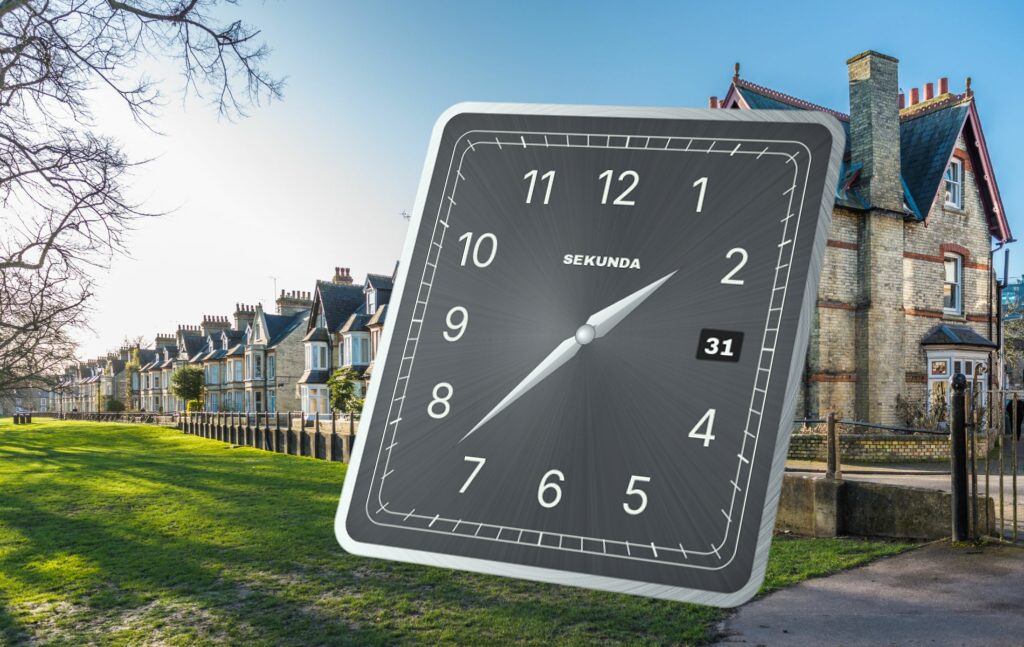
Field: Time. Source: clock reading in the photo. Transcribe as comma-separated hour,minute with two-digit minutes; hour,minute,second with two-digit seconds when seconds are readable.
1,37
